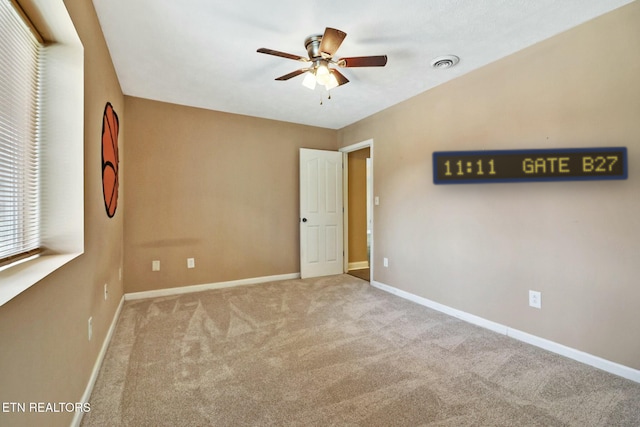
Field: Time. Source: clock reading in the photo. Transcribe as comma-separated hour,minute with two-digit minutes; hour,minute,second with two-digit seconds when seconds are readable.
11,11
